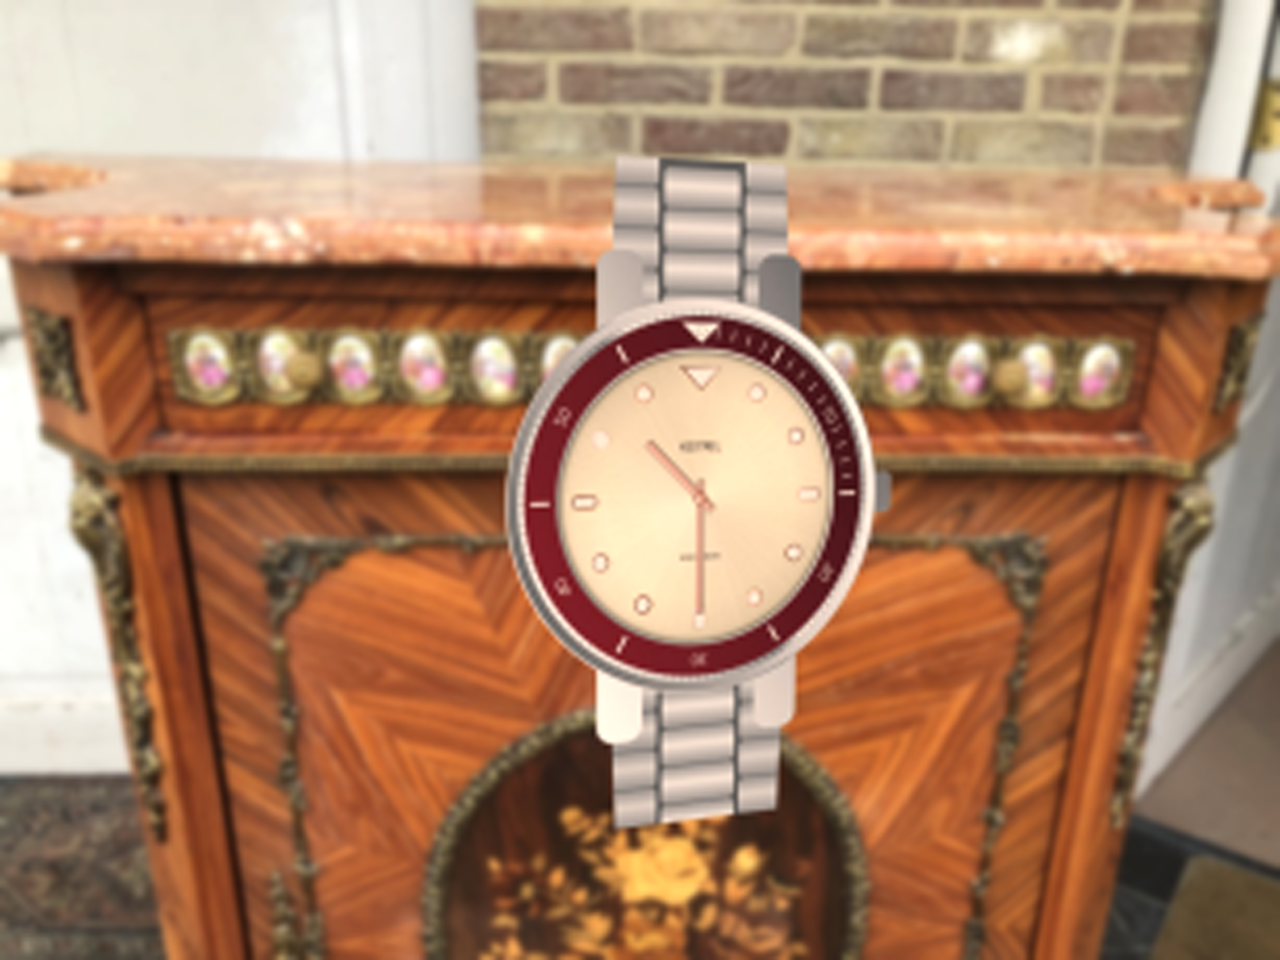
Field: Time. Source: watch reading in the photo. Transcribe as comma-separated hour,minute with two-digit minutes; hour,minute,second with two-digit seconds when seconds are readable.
10,30
